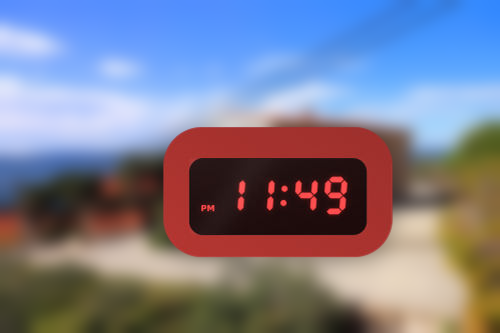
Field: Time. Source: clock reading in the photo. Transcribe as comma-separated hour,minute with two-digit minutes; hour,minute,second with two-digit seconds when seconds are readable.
11,49
